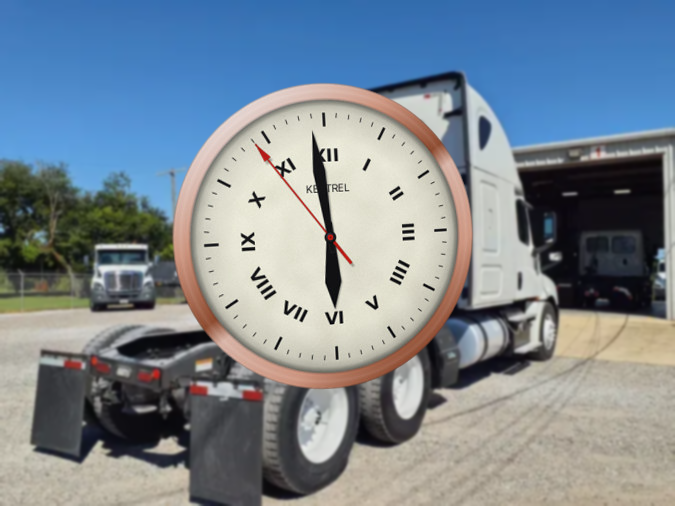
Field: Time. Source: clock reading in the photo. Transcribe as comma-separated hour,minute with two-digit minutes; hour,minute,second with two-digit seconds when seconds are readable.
5,58,54
